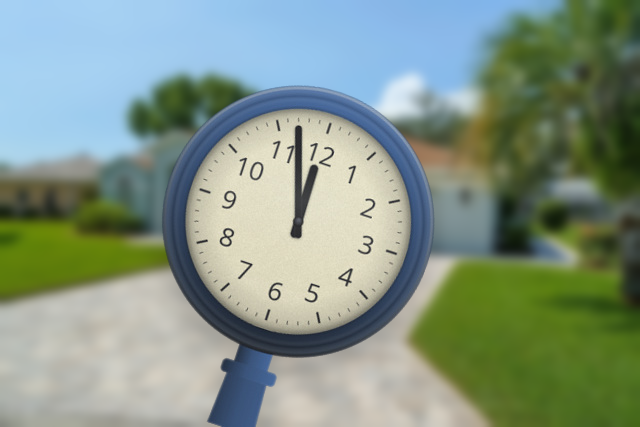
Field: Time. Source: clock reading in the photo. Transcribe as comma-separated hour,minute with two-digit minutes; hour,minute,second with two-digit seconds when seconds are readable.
11,57
